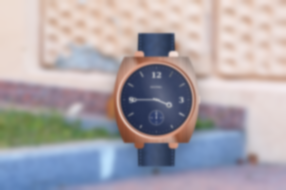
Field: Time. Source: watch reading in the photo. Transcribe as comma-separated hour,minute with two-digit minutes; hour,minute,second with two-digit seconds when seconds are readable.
3,45
